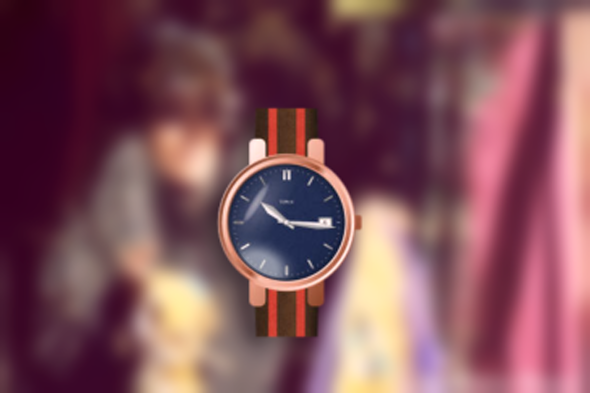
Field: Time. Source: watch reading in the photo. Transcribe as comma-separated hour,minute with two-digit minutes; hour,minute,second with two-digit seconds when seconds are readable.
10,16
